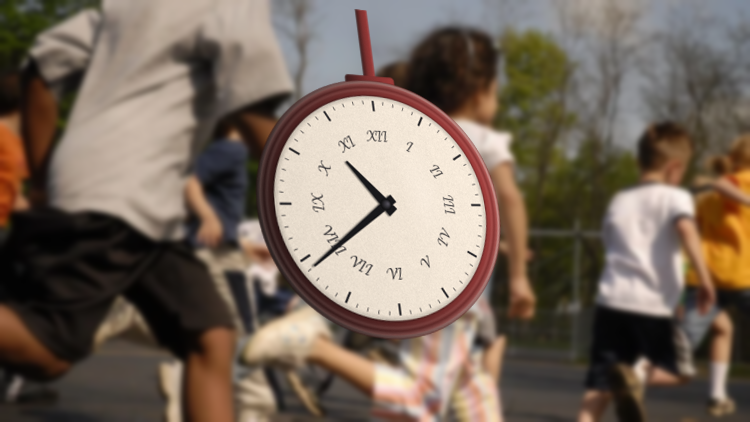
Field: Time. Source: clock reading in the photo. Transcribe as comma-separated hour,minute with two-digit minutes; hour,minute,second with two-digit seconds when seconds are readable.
10,39
